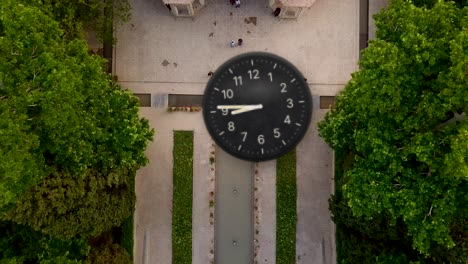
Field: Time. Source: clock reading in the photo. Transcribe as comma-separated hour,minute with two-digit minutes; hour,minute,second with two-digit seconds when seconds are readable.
8,46
